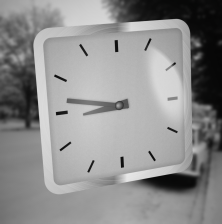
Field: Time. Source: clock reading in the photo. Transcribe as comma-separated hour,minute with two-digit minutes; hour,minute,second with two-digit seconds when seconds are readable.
8,47
